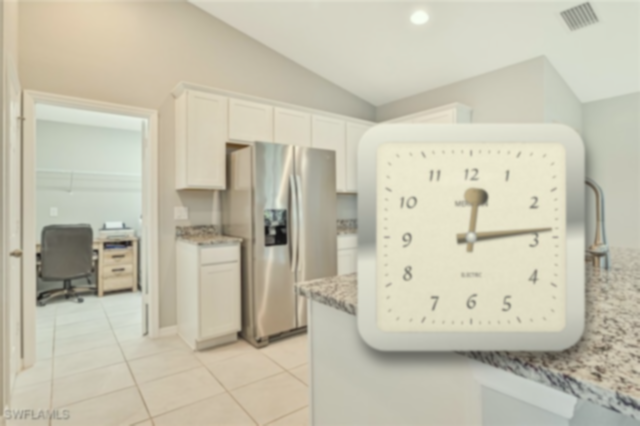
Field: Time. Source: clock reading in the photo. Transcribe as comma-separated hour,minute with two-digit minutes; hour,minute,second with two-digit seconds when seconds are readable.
12,14
